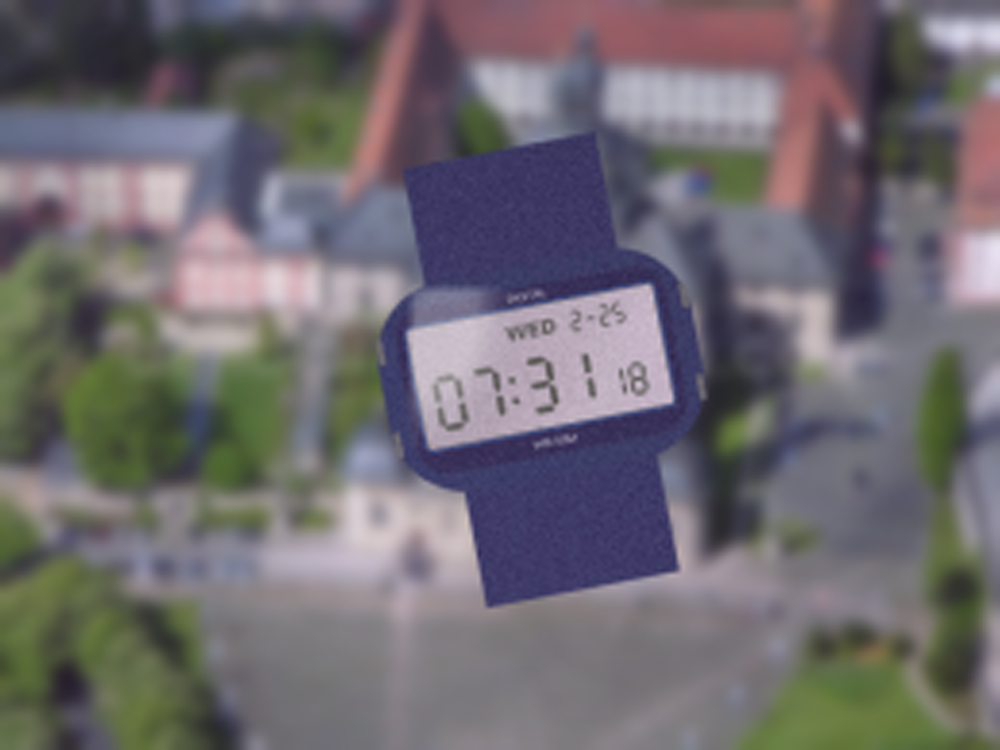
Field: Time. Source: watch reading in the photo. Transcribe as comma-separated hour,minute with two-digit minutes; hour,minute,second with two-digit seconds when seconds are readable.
7,31,18
